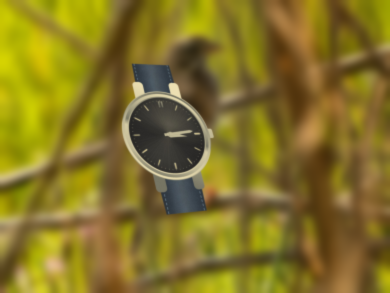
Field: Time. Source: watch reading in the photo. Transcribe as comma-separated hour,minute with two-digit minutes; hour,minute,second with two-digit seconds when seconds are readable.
3,14
